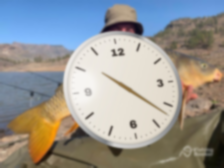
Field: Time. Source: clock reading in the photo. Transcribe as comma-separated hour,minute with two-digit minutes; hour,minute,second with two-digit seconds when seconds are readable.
10,22
